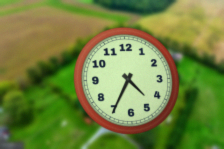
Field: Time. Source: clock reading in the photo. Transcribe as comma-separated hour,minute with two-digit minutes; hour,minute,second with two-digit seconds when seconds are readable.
4,35
